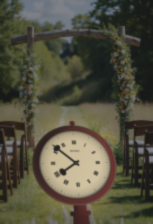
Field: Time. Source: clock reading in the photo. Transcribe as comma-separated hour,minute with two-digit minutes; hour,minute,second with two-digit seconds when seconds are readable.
7,52
